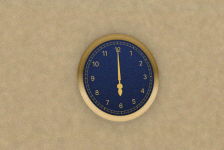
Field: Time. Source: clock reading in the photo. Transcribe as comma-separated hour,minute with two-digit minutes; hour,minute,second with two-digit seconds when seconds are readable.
6,00
